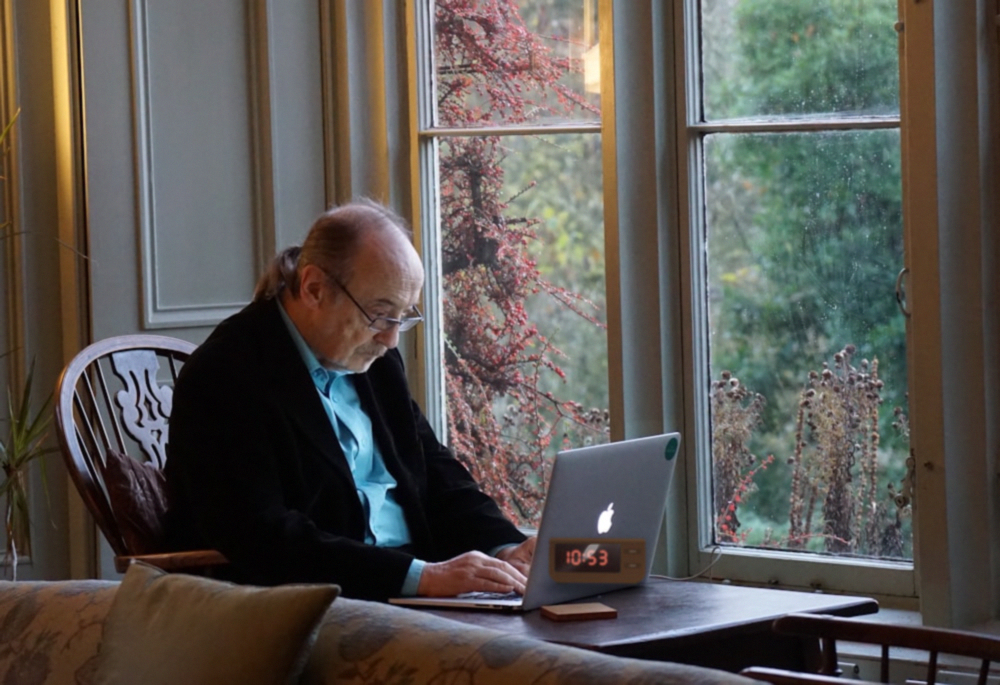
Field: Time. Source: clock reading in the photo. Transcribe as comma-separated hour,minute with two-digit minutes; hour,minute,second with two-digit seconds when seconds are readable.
10,53
